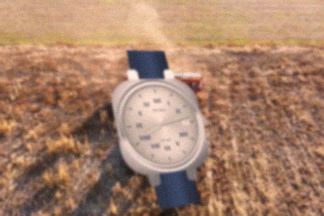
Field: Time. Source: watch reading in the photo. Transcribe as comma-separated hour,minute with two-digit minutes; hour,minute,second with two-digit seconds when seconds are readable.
8,13
